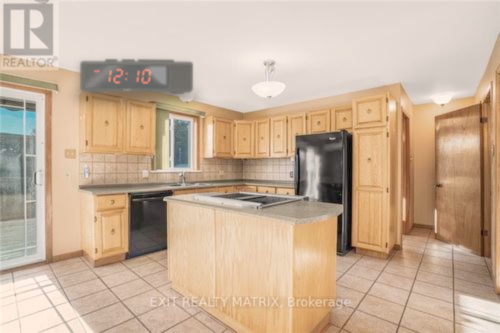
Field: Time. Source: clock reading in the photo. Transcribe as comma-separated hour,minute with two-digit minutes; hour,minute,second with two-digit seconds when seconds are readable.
12,10
